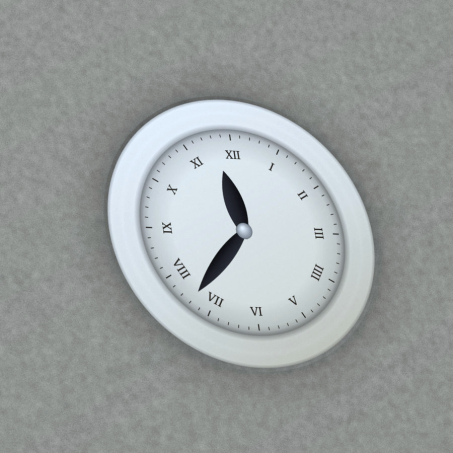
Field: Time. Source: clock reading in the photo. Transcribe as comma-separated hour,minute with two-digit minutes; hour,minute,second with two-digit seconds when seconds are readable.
11,37
